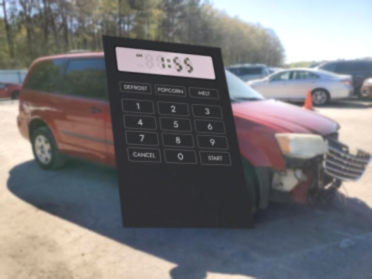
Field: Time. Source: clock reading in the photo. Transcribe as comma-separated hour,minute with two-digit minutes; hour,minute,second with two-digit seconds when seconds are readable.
1,55
